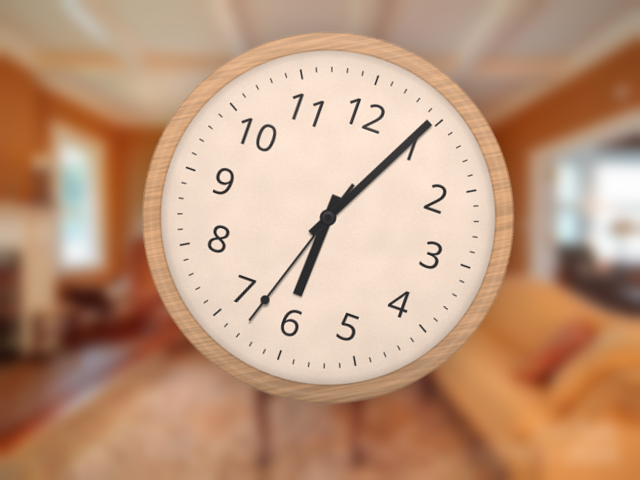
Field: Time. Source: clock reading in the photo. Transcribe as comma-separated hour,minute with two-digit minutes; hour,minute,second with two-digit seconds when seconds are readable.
6,04,33
